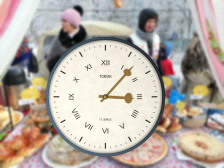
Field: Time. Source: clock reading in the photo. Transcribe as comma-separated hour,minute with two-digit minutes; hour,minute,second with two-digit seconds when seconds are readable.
3,07
